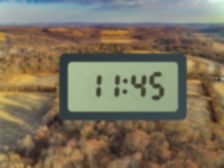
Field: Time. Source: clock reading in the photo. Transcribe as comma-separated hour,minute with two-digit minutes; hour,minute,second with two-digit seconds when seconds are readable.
11,45
